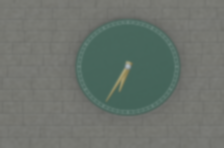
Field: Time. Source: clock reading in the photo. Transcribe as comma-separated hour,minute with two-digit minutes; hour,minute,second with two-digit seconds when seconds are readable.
6,35
